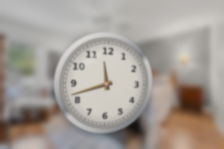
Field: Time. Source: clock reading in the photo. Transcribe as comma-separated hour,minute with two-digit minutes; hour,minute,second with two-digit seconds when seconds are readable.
11,42
